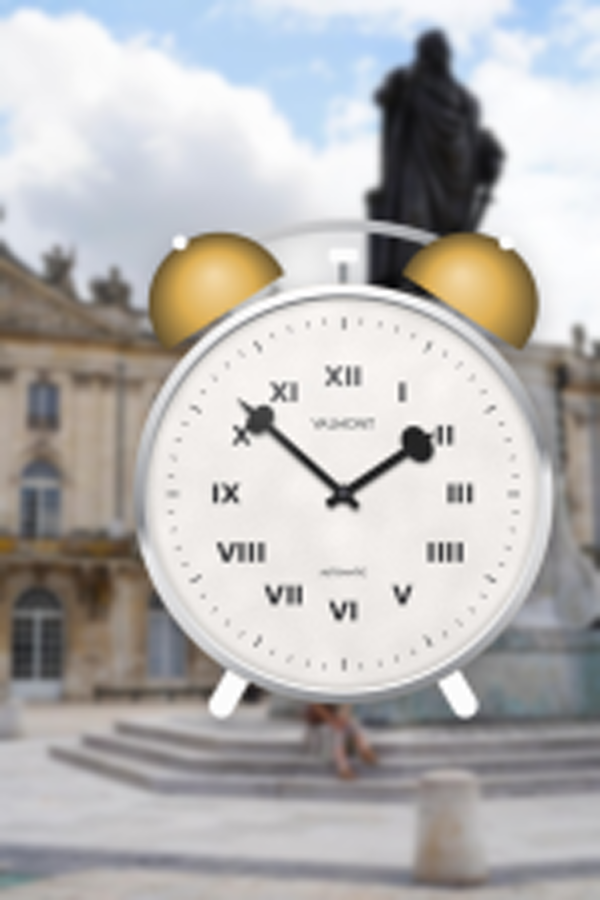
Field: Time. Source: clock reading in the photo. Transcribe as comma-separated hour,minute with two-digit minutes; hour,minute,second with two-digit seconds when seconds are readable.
1,52
